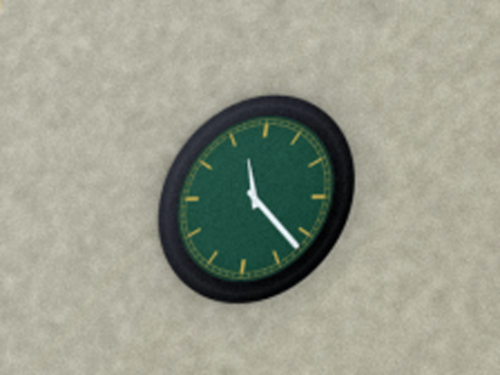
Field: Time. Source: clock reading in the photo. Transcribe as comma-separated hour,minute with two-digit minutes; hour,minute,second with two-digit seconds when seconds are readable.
11,22
